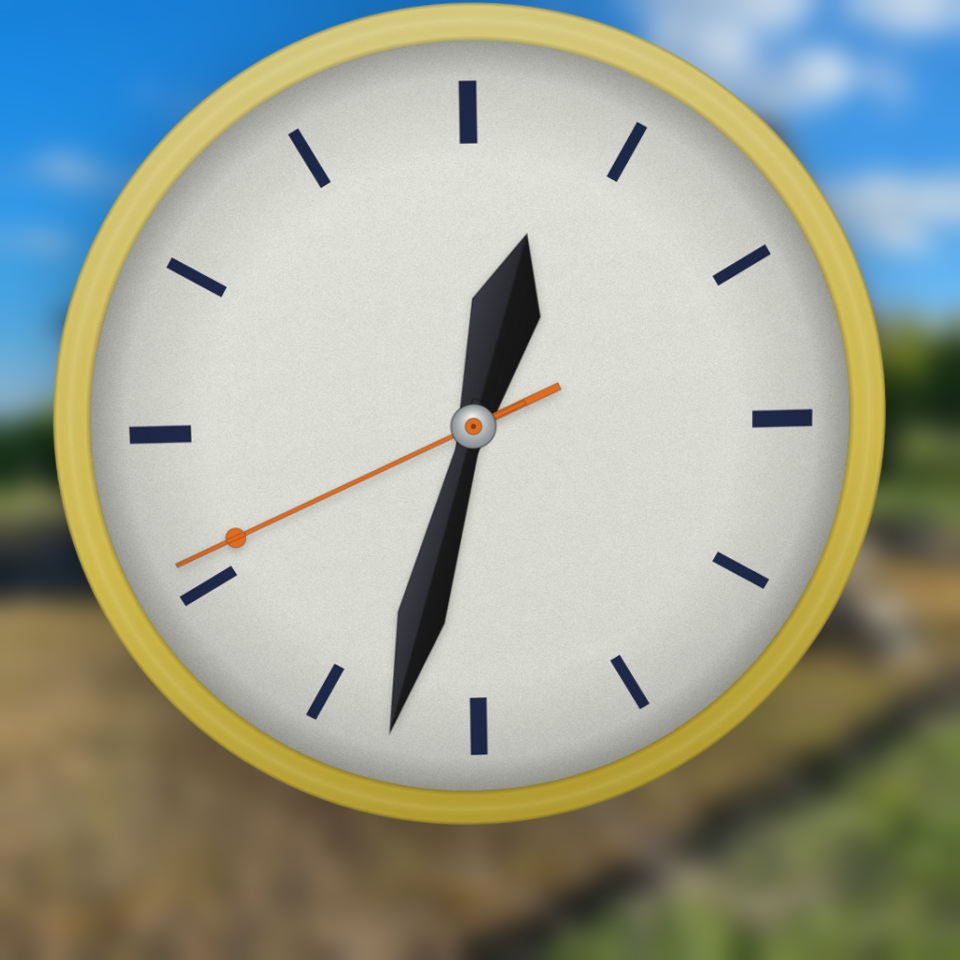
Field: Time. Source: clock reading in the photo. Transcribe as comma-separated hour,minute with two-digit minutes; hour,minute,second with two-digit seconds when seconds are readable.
12,32,41
